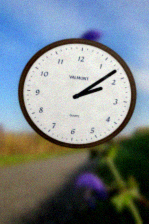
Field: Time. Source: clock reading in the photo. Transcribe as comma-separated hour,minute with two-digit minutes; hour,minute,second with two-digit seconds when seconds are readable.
2,08
